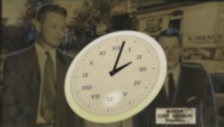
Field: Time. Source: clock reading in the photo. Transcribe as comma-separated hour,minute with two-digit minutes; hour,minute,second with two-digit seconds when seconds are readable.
2,02
